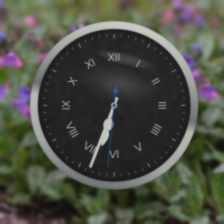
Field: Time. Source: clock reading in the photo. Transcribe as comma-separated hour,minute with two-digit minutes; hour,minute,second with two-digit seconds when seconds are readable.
6,33,31
